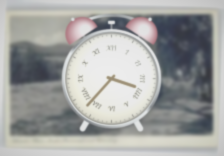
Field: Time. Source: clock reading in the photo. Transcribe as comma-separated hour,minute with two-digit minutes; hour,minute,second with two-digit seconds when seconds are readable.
3,37
